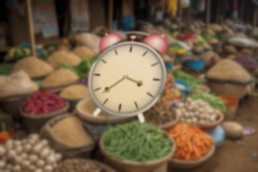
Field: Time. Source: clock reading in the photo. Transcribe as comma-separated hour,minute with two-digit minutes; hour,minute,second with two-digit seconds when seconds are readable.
3,38
